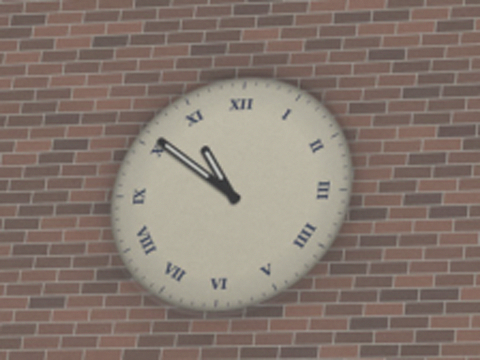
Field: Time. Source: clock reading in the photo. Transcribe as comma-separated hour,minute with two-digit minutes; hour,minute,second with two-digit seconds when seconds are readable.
10,51
